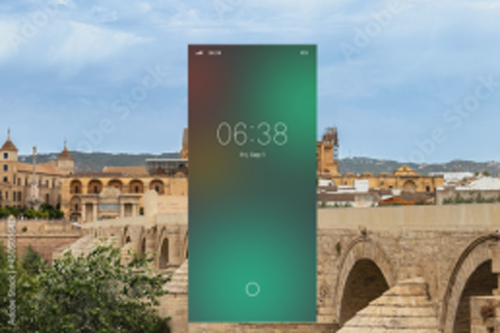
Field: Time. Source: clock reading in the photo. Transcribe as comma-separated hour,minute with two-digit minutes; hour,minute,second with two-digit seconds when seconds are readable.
6,38
